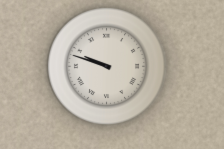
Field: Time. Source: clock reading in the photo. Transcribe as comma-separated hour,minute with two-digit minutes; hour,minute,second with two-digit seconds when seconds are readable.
9,48
